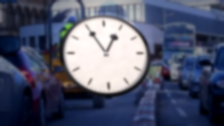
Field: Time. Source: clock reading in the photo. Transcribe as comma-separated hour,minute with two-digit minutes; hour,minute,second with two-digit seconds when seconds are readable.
12,55
